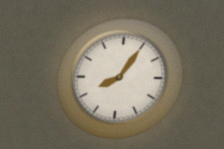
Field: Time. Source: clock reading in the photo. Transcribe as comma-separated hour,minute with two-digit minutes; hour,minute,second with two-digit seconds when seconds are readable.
8,05
